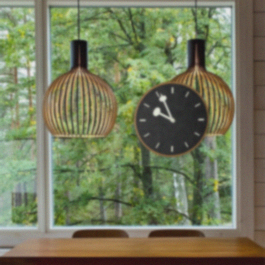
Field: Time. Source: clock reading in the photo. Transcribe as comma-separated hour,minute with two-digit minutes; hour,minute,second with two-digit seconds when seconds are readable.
9,56
